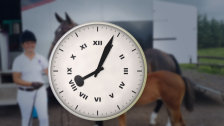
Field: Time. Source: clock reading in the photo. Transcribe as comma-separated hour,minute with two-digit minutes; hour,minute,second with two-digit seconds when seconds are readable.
8,04
